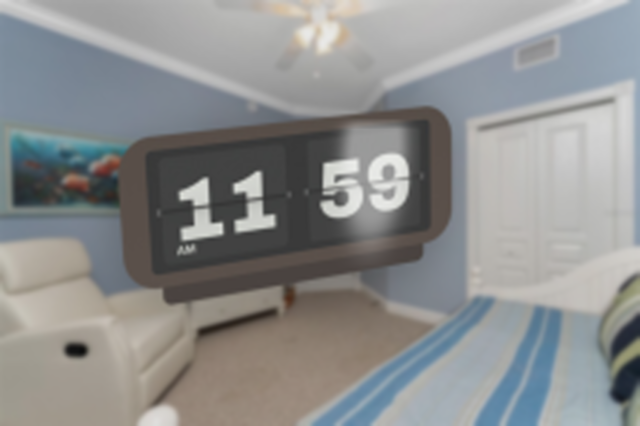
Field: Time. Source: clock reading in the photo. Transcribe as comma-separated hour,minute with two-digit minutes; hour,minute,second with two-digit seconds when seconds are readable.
11,59
